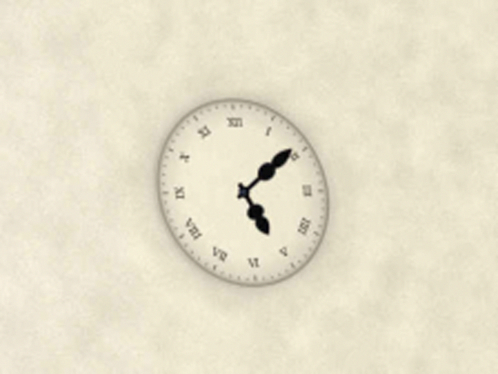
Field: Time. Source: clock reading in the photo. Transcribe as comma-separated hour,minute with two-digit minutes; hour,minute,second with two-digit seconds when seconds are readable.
5,09
